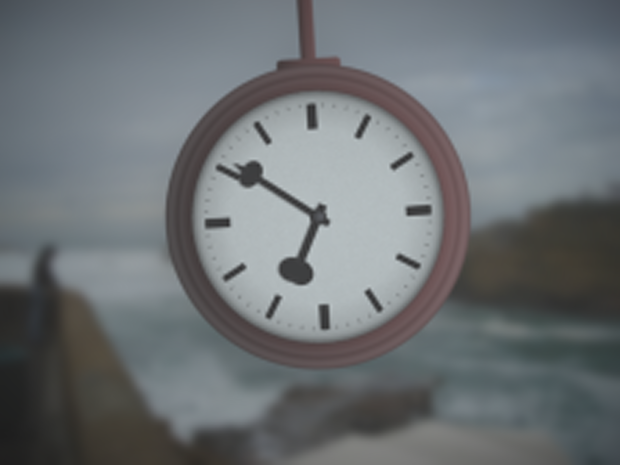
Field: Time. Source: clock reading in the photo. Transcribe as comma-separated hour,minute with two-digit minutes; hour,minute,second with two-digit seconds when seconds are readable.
6,51
